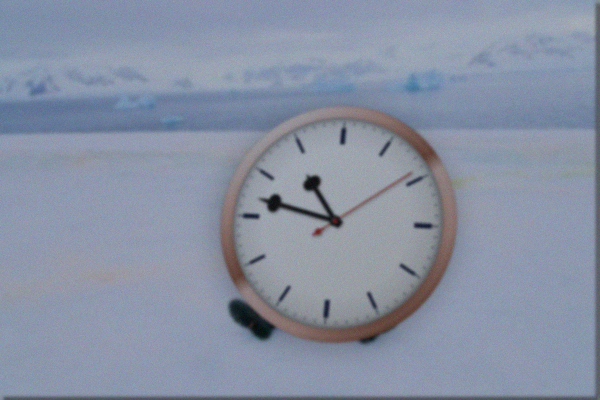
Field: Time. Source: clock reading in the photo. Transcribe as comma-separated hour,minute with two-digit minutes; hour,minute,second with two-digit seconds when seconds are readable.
10,47,09
